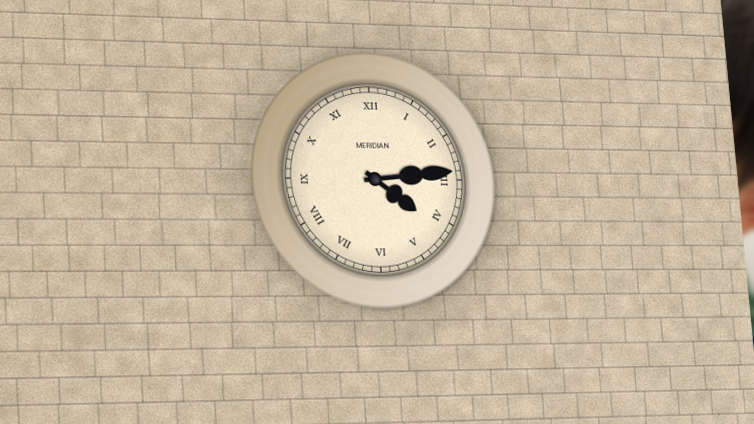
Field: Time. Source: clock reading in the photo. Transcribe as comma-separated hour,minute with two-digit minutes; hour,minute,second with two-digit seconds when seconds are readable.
4,14
